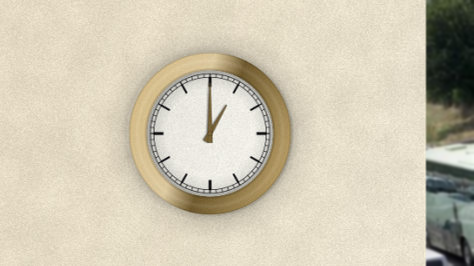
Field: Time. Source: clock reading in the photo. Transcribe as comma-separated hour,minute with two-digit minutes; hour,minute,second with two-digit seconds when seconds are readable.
1,00
